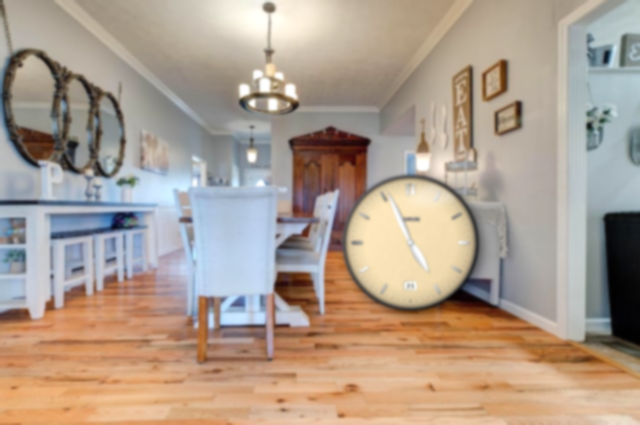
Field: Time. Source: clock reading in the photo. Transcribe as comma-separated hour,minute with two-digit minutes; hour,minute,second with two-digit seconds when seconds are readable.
4,56
